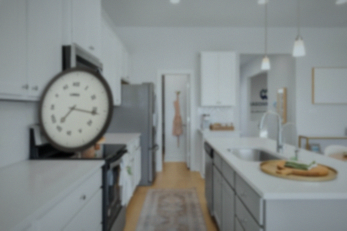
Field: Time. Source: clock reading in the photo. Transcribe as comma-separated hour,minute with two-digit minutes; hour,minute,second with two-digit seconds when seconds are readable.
7,16
